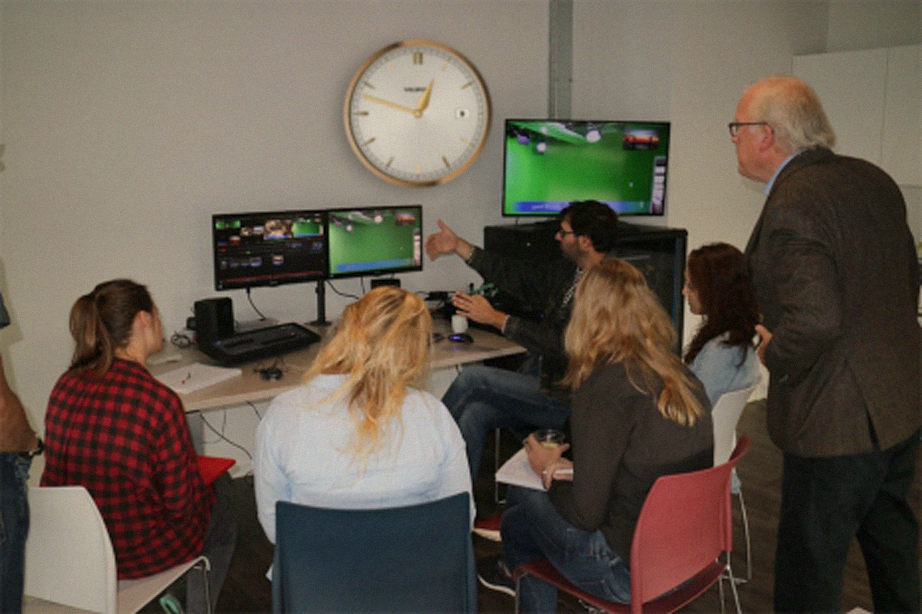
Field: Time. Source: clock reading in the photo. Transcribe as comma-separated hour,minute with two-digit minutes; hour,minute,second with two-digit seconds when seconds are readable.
12,48
